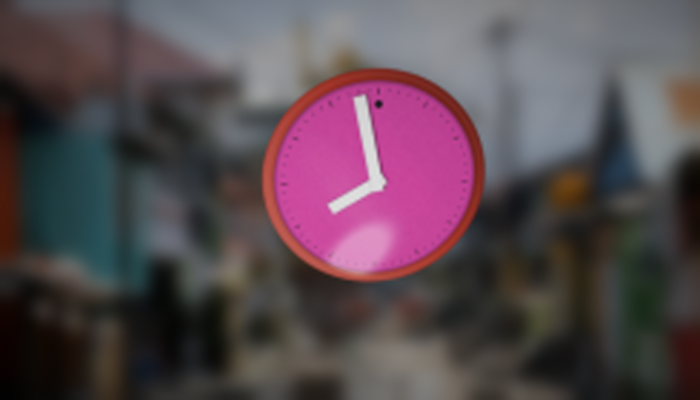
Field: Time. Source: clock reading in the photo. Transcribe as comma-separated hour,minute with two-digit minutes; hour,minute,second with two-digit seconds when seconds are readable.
7,58
